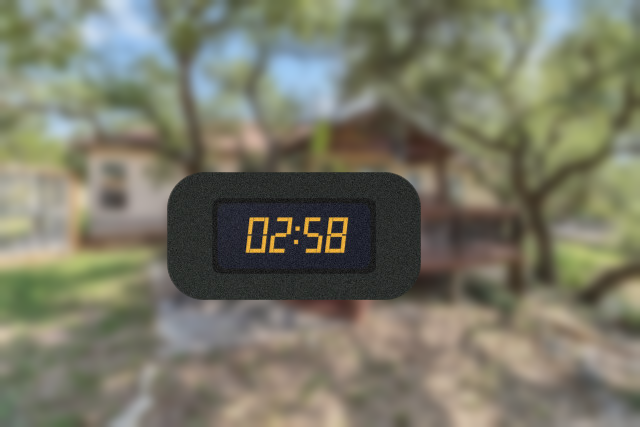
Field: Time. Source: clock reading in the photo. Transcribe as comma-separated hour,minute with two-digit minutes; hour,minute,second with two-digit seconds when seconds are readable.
2,58
